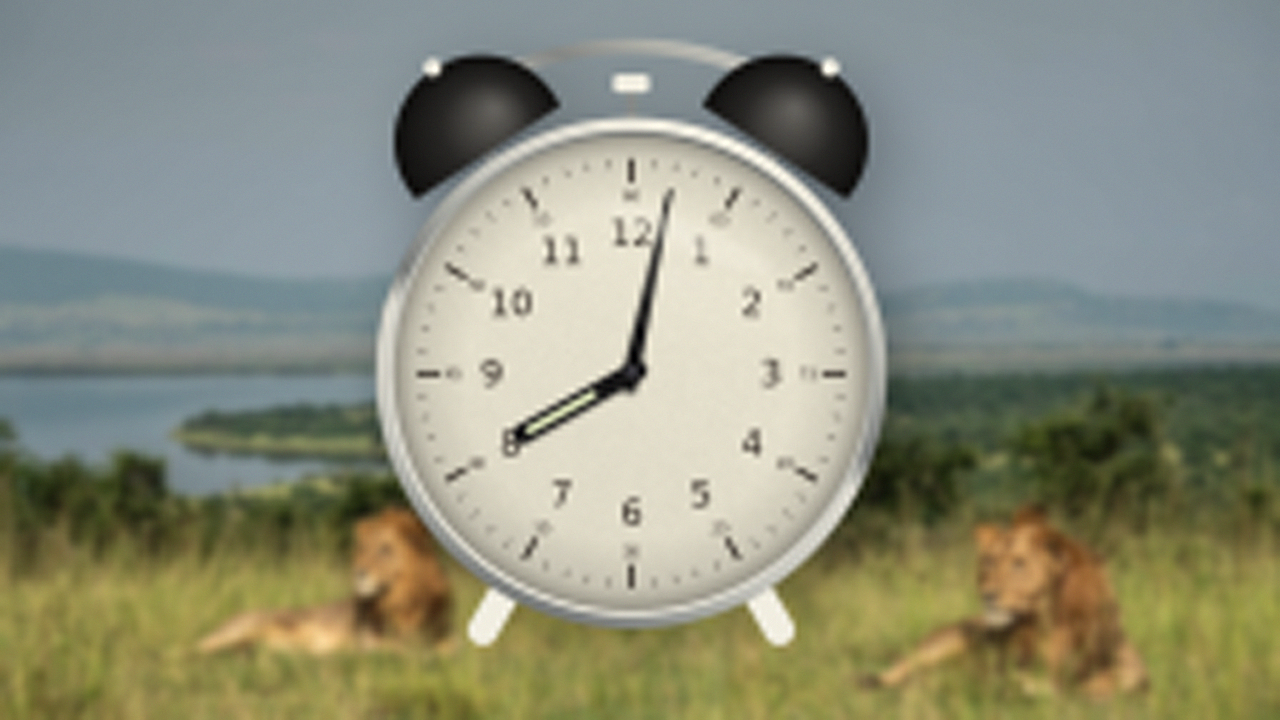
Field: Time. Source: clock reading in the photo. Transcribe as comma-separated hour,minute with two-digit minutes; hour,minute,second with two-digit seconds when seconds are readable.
8,02
